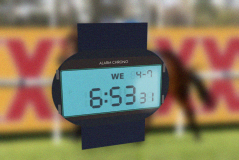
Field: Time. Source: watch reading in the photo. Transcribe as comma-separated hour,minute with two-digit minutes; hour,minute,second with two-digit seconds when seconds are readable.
6,53,31
